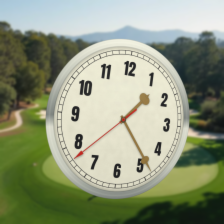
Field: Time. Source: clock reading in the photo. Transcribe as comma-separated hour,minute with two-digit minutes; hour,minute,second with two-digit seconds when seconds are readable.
1,23,38
